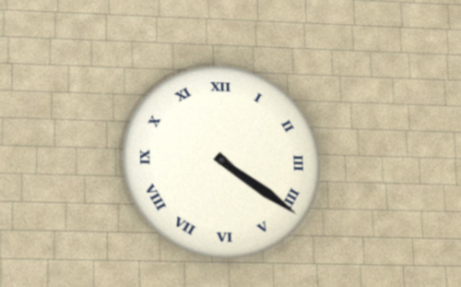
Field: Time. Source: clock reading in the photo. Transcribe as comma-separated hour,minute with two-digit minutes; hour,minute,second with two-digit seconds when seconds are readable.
4,21
